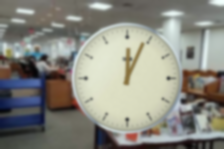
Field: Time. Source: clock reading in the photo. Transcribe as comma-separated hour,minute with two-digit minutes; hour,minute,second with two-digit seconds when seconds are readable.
12,04
